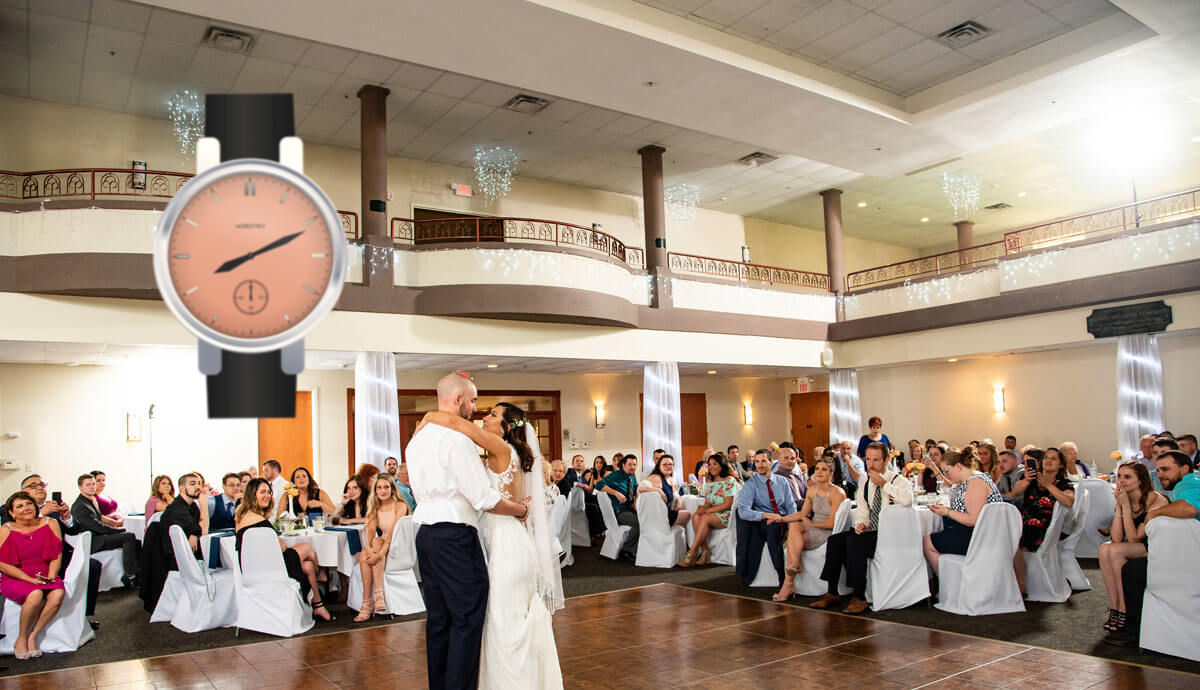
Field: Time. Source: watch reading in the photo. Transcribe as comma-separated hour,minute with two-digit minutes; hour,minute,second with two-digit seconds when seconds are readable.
8,11
